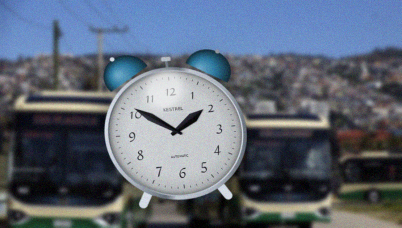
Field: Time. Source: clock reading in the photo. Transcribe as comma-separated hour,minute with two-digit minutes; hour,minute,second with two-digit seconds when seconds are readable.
1,51
